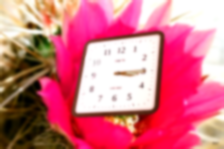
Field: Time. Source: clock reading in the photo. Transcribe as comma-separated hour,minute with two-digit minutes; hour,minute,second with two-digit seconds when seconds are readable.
3,15
